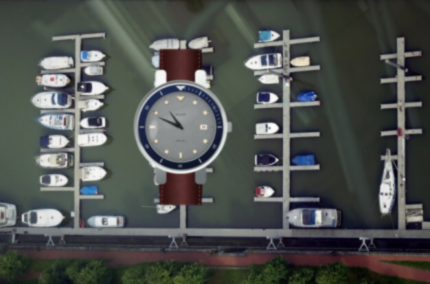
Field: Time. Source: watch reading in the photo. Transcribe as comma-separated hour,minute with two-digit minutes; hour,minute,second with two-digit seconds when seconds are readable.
10,49
